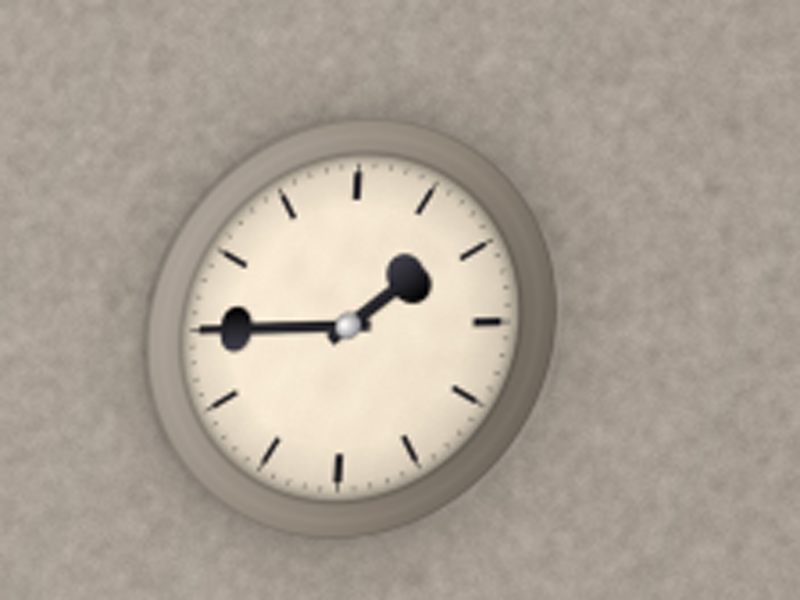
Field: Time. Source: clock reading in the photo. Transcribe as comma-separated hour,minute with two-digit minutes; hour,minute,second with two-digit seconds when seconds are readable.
1,45
